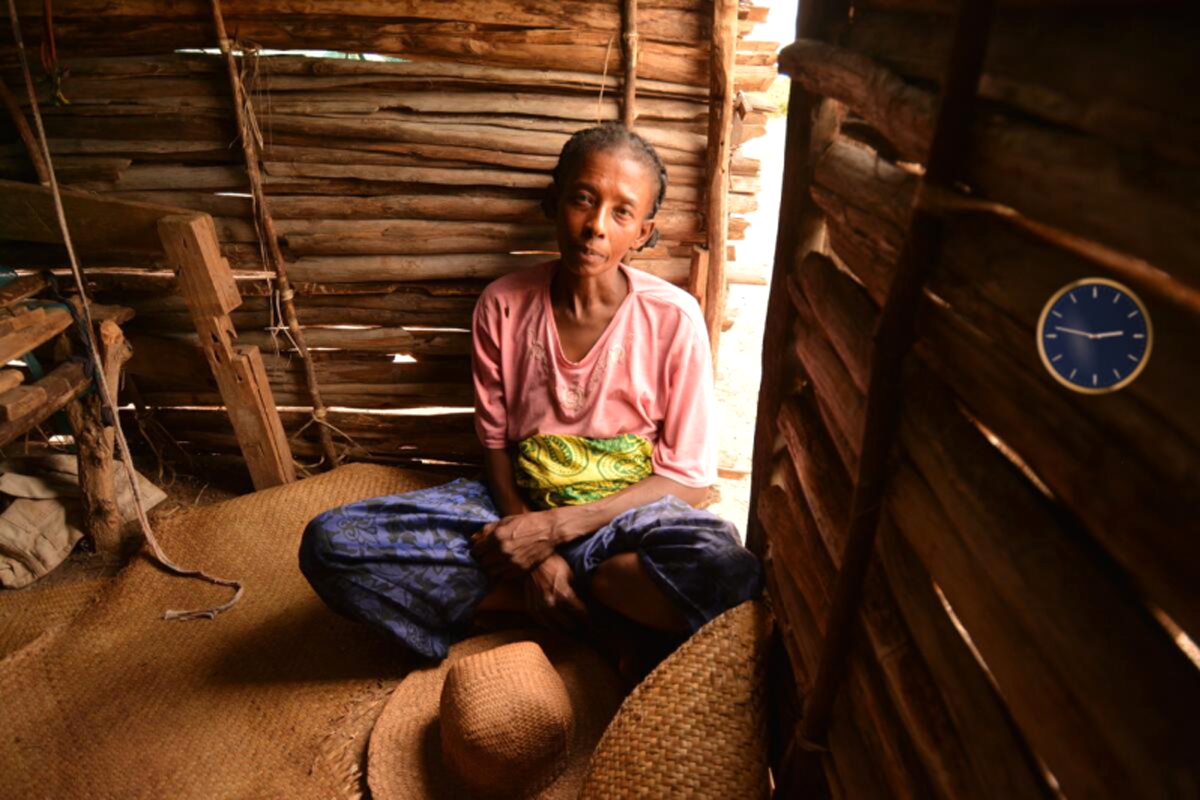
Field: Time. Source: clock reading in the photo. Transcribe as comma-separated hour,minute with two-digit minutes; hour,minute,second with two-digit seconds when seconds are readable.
2,47
